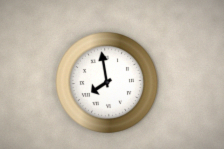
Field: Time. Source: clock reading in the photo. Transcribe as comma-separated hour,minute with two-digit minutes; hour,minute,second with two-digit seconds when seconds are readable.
7,59
